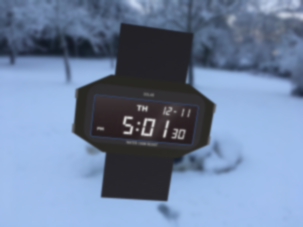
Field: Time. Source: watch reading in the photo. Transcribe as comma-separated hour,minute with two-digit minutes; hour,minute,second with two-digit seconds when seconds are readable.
5,01
